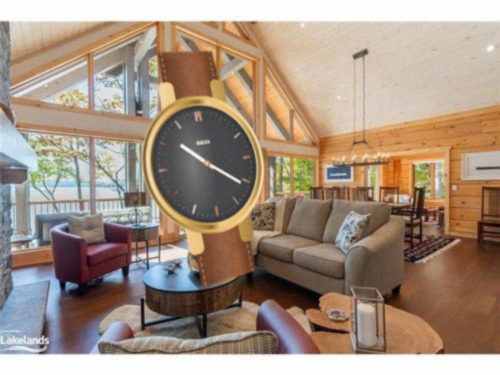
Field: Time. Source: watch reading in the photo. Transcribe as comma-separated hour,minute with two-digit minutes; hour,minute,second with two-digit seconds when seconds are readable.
10,21
